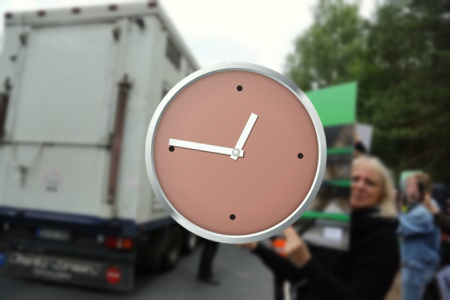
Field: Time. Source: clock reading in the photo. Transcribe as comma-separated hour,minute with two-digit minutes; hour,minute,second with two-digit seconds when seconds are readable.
12,46
